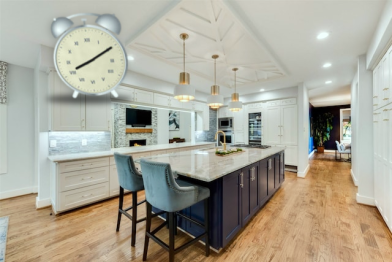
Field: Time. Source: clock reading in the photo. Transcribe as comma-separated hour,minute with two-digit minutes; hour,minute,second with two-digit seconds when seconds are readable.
8,10
